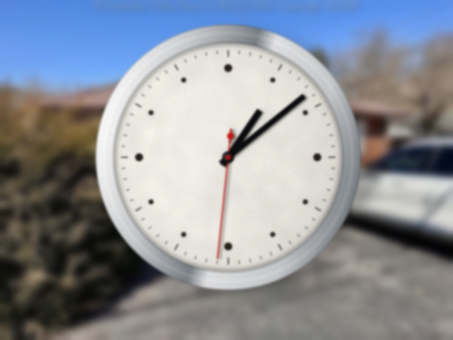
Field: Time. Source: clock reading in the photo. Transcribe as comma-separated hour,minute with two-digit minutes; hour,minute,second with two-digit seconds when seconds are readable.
1,08,31
